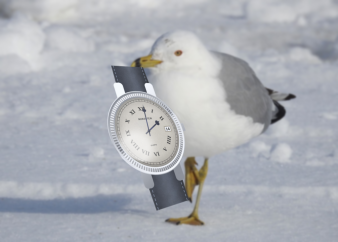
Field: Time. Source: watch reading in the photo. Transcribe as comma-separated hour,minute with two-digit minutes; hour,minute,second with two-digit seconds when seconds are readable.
2,01
